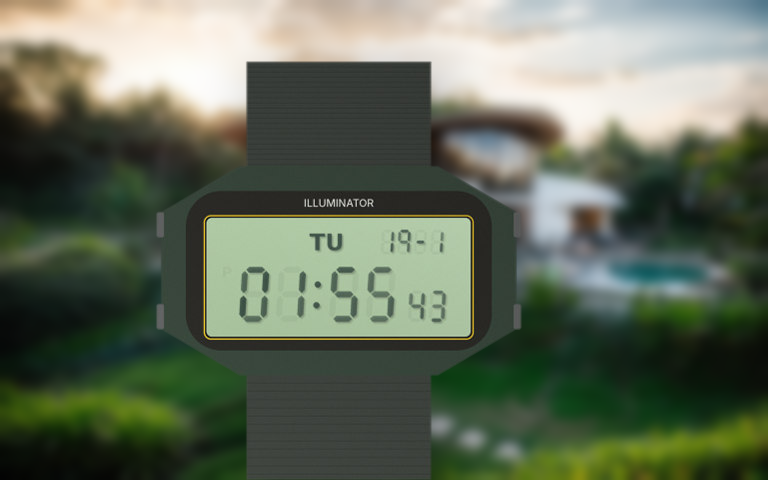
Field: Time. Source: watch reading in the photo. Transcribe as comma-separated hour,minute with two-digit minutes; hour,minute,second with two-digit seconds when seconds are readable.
1,55,43
